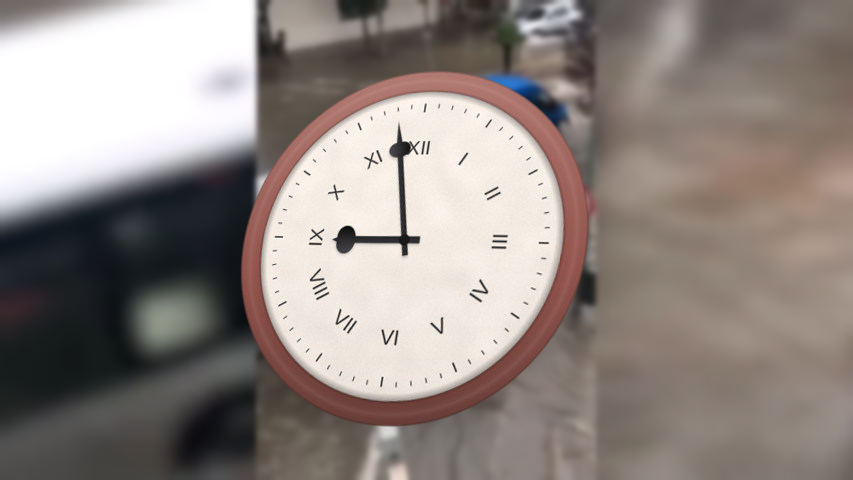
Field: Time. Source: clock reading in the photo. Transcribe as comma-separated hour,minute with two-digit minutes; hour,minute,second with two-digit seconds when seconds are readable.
8,58
